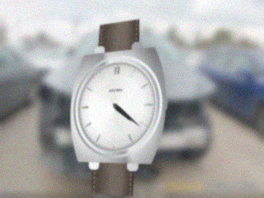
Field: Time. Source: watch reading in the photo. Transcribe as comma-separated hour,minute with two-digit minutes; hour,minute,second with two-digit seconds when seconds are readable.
4,21
